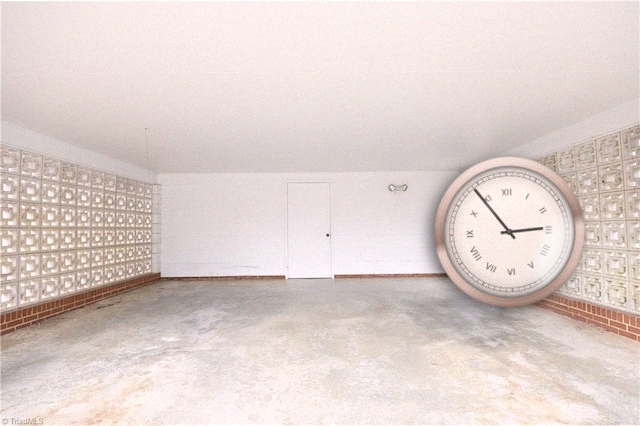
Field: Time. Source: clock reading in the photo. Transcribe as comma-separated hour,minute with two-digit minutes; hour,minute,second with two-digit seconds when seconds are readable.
2,54
